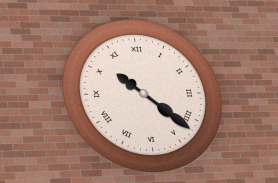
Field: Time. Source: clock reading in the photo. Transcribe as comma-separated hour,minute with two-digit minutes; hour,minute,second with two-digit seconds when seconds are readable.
10,22
